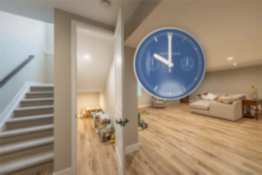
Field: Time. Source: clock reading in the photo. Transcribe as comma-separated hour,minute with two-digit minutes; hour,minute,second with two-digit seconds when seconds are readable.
10,00
